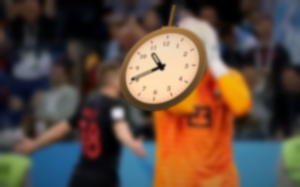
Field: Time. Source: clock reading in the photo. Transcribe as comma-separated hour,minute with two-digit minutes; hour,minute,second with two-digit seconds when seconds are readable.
10,41
